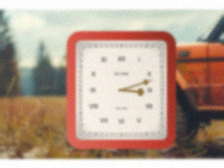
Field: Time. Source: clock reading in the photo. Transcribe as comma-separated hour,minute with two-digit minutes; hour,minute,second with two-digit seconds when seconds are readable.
3,12
